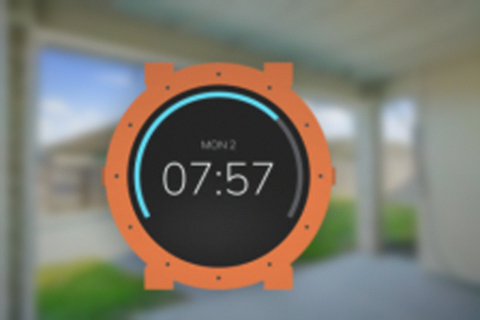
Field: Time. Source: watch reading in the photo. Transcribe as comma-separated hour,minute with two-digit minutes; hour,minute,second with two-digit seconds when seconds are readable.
7,57
